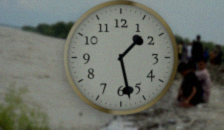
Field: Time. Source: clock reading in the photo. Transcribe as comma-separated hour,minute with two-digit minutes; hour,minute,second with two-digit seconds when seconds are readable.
1,28
